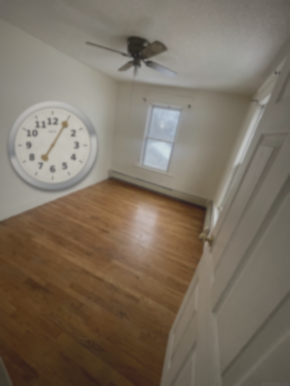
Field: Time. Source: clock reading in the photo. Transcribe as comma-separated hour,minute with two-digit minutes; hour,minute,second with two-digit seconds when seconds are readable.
7,05
